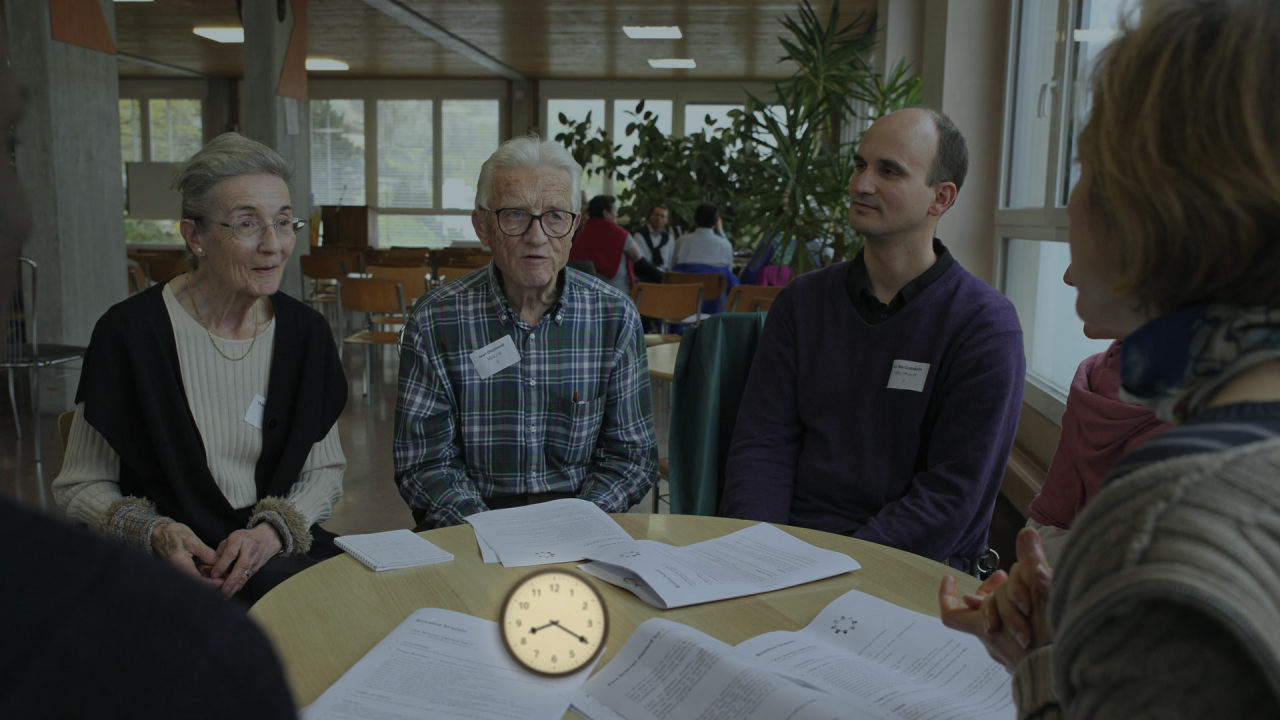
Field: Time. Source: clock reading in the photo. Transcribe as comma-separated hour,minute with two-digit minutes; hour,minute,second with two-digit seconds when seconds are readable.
8,20
